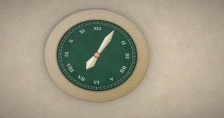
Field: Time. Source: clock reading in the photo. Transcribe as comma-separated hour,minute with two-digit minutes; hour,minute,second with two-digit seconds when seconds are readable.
7,05
